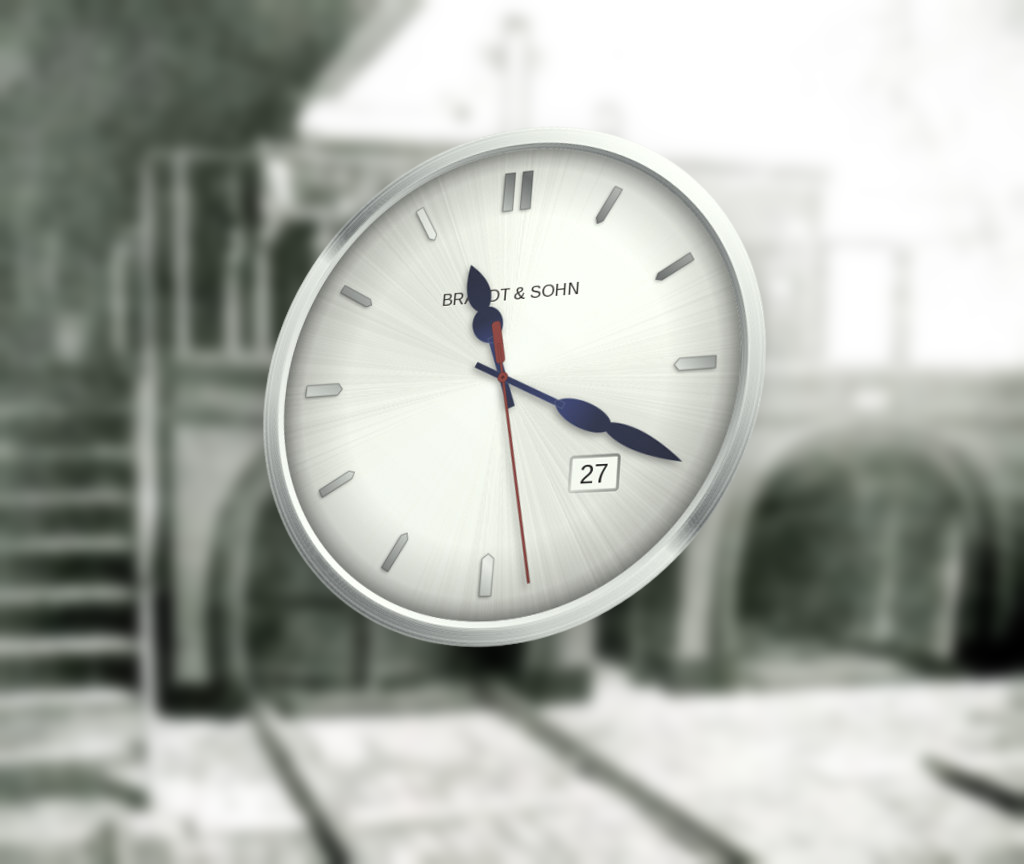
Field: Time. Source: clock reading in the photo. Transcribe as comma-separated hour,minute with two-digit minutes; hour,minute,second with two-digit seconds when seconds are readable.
11,19,28
